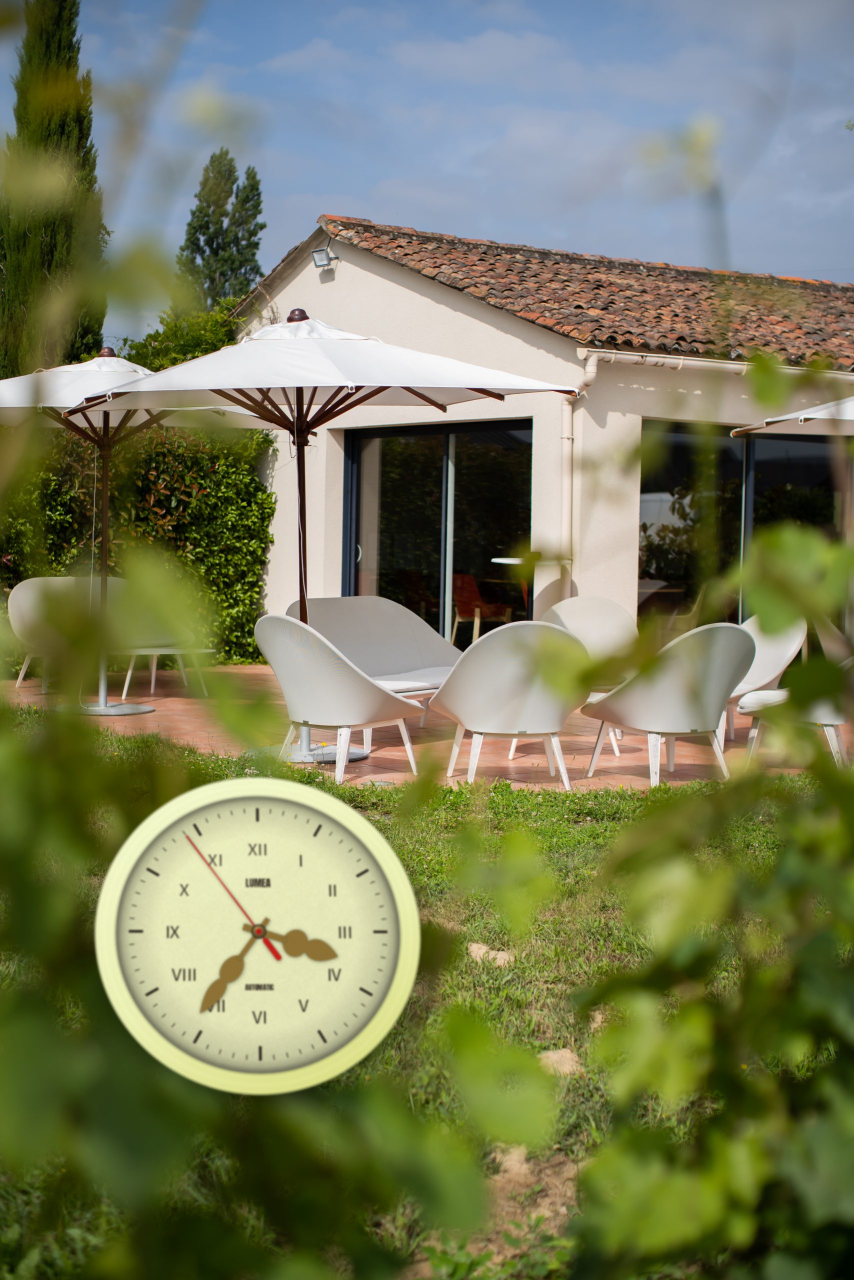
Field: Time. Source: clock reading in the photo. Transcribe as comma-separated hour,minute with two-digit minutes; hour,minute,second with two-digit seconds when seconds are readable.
3,35,54
